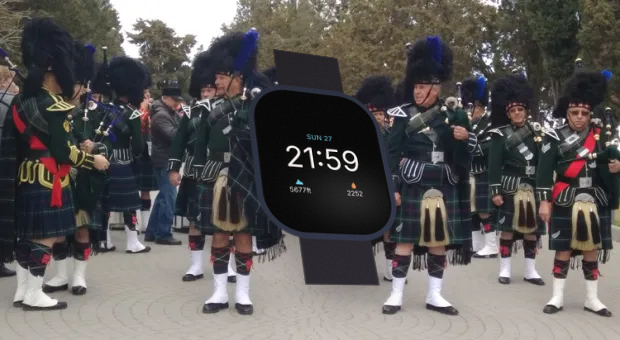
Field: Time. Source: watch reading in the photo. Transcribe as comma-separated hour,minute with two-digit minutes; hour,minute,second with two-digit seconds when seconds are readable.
21,59
